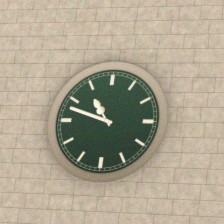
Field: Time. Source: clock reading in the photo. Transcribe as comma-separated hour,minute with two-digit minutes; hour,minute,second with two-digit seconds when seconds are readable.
10,48
